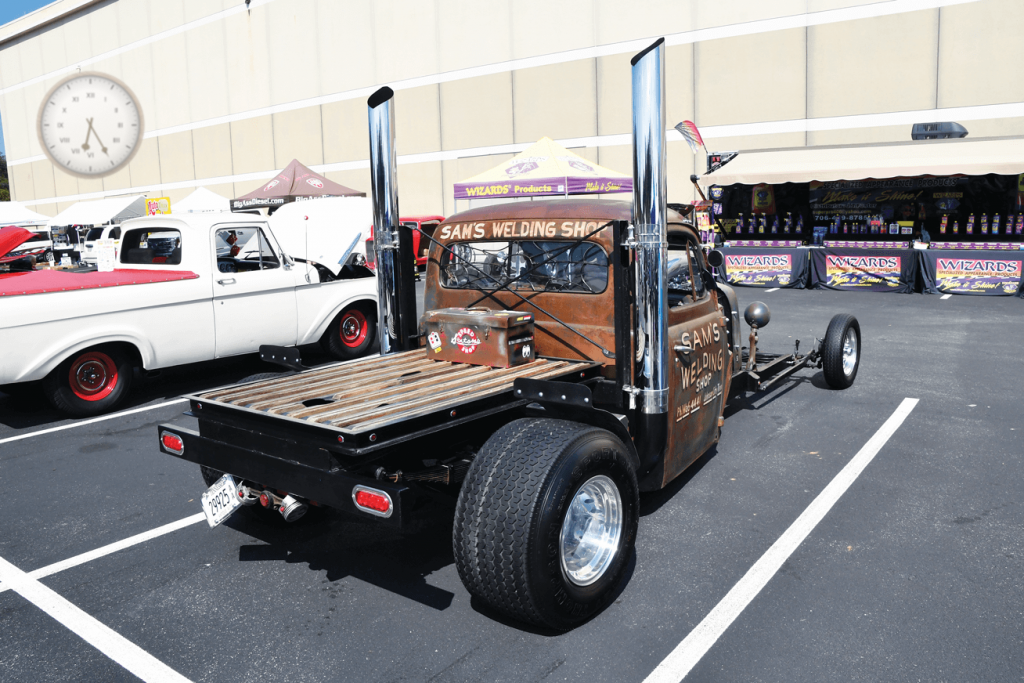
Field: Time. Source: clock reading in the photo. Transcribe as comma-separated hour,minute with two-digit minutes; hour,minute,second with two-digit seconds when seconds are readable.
6,25
